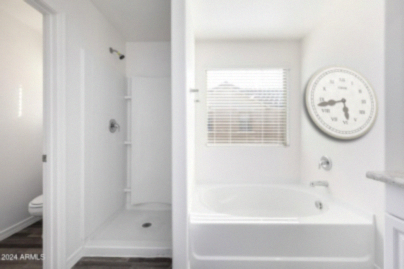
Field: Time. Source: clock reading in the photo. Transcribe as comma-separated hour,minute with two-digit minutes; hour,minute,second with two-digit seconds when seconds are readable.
5,43
